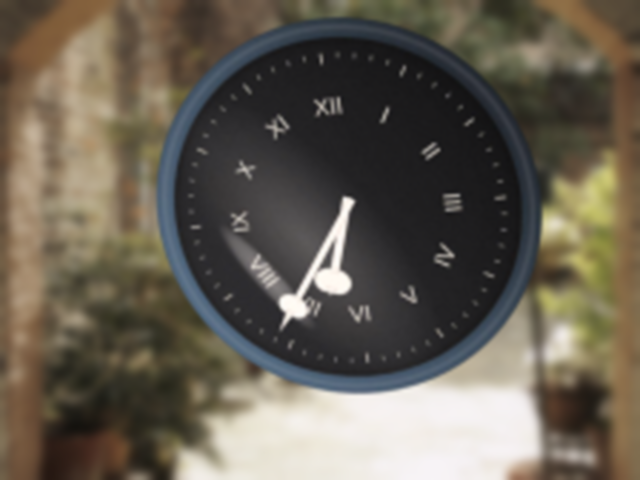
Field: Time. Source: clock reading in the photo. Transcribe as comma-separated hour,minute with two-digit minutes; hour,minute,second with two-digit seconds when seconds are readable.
6,36
